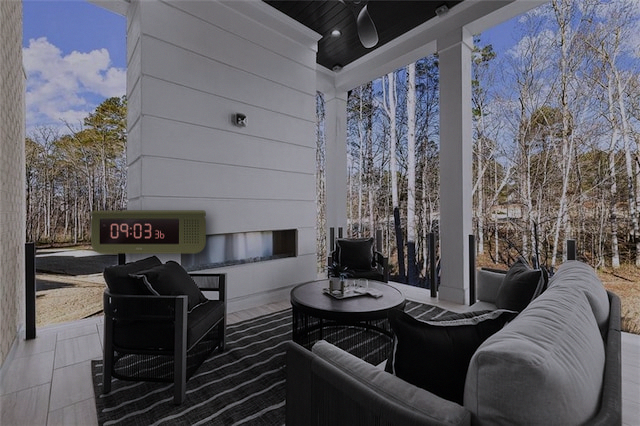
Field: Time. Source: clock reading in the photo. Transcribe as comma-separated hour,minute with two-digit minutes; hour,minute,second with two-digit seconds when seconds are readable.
9,03,36
